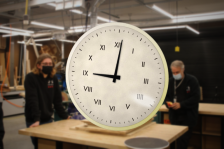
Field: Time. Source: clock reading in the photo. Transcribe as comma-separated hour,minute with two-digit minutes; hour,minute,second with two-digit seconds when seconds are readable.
9,01
